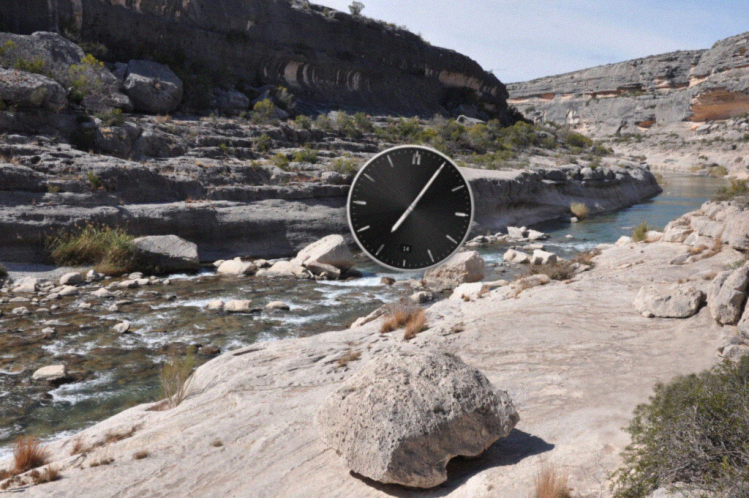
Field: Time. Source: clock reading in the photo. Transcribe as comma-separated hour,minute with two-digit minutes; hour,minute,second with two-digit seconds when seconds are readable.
7,05
